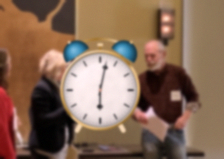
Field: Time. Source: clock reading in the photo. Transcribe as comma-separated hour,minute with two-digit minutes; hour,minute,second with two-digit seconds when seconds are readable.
6,02
